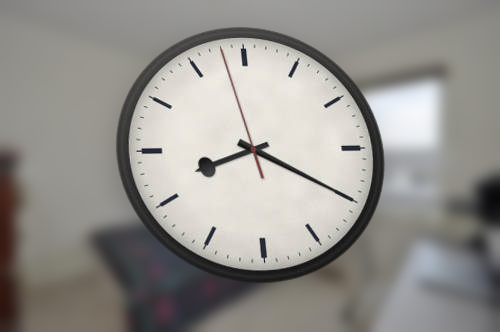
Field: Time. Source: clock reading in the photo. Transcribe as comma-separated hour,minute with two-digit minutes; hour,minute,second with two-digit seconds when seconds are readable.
8,19,58
